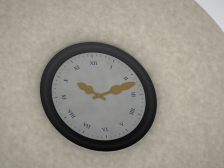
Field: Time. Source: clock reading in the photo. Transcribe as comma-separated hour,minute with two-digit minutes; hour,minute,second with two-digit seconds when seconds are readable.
10,12
